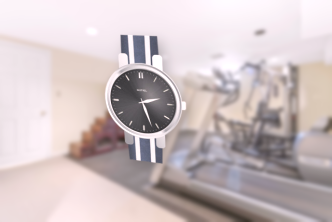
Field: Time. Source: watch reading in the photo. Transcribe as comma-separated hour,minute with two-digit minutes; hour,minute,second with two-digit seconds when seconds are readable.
2,27
